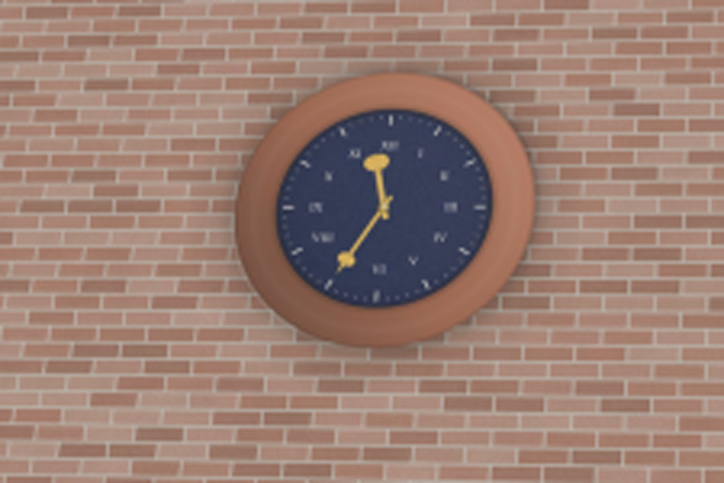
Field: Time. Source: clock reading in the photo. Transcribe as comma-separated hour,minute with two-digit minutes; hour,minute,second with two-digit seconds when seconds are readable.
11,35
